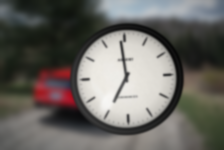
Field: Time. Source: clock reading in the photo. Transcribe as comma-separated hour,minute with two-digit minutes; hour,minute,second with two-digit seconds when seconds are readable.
6,59
